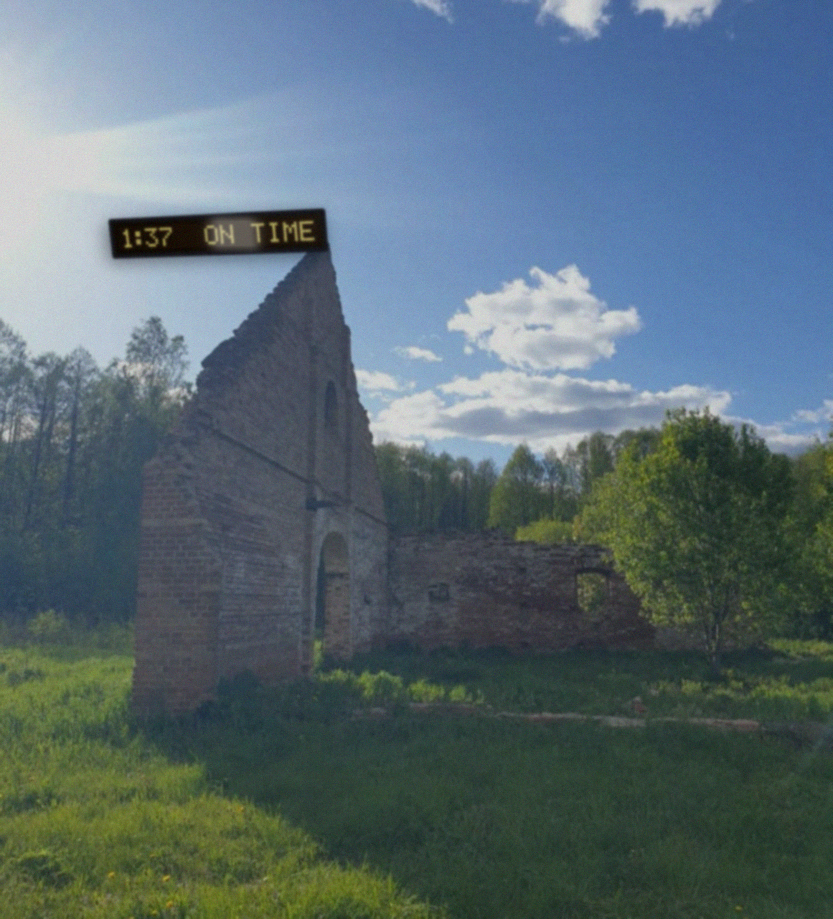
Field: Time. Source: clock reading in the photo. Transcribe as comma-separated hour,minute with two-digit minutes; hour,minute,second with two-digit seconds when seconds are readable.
1,37
